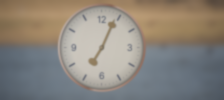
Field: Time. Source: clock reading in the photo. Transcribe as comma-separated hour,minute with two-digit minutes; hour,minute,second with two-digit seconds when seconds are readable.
7,04
